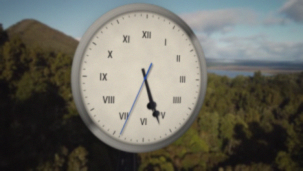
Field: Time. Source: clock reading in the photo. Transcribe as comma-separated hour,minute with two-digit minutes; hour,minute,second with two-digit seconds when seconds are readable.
5,26,34
